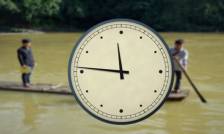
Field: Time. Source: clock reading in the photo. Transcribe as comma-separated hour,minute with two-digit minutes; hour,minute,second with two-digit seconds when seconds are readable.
11,46
